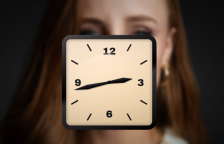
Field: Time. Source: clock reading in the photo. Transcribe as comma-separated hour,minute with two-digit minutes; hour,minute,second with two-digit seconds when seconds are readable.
2,43
